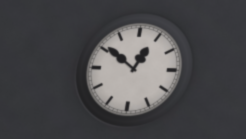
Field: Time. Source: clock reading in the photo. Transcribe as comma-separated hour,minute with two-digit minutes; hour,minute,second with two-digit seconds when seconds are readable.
12,51
